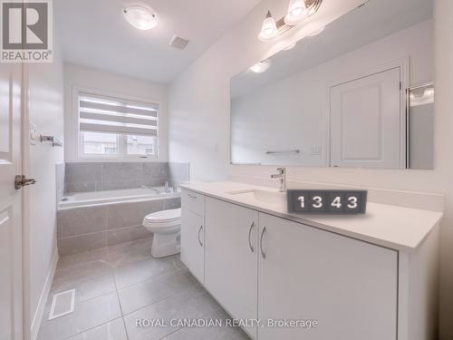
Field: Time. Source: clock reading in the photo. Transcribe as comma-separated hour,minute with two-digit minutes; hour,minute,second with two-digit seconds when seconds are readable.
13,43
